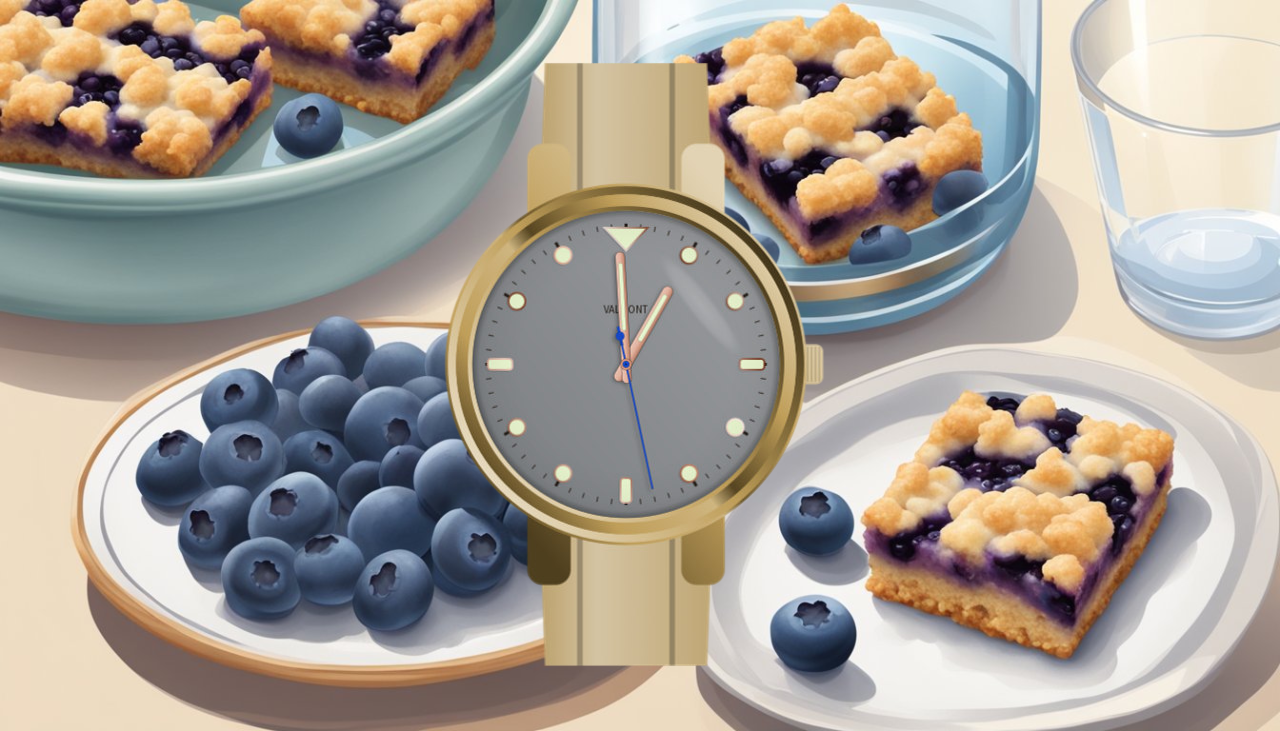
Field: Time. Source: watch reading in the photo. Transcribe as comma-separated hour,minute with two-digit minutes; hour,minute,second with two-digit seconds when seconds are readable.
12,59,28
